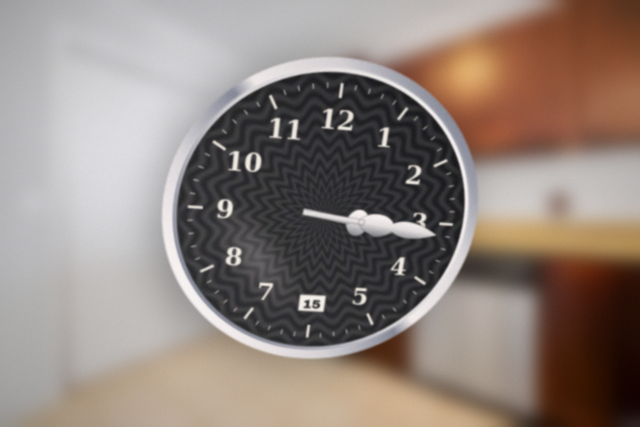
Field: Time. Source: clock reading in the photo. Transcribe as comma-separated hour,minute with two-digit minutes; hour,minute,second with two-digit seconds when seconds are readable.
3,16
